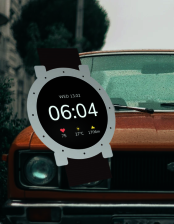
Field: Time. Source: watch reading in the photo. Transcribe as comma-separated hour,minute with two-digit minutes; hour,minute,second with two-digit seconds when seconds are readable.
6,04
